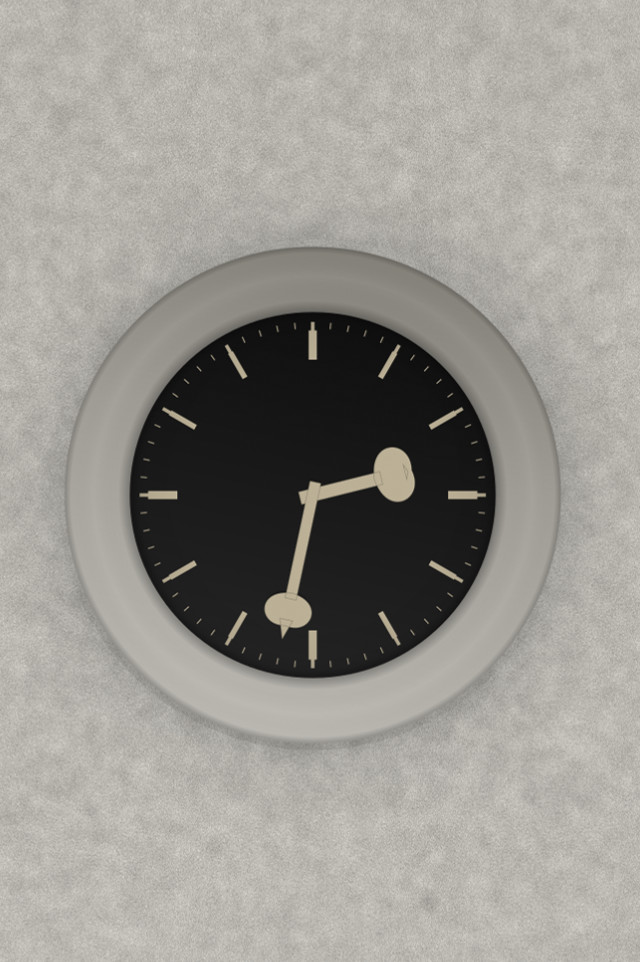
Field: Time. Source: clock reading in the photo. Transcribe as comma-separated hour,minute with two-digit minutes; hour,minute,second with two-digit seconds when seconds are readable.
2,32
